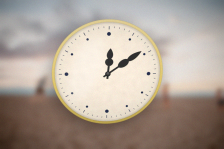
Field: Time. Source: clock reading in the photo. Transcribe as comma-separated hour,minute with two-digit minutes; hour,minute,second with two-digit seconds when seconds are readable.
12,09
